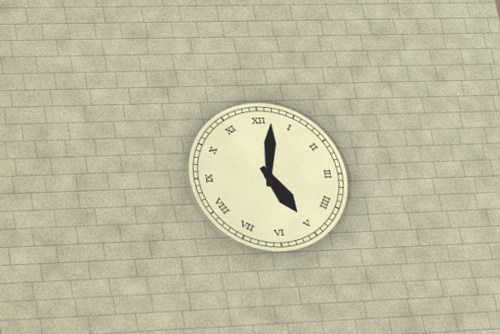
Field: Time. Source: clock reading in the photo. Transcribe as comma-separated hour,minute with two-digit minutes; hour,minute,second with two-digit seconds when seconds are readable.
5,02
